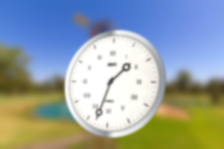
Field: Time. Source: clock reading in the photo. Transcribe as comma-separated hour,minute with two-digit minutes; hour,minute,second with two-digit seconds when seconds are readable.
1,33
